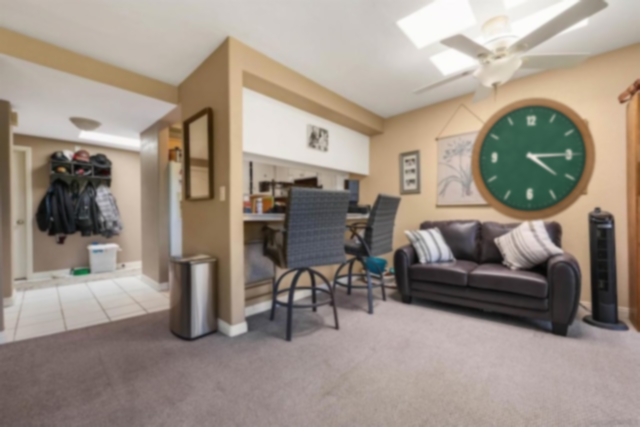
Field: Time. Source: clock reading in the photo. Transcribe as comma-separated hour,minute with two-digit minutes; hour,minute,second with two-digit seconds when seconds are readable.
4,15
